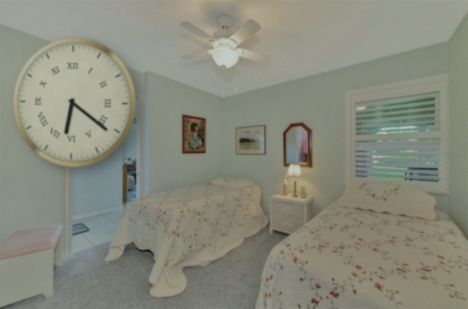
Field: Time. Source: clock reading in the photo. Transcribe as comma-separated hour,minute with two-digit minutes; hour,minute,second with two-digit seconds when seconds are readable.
6,21
